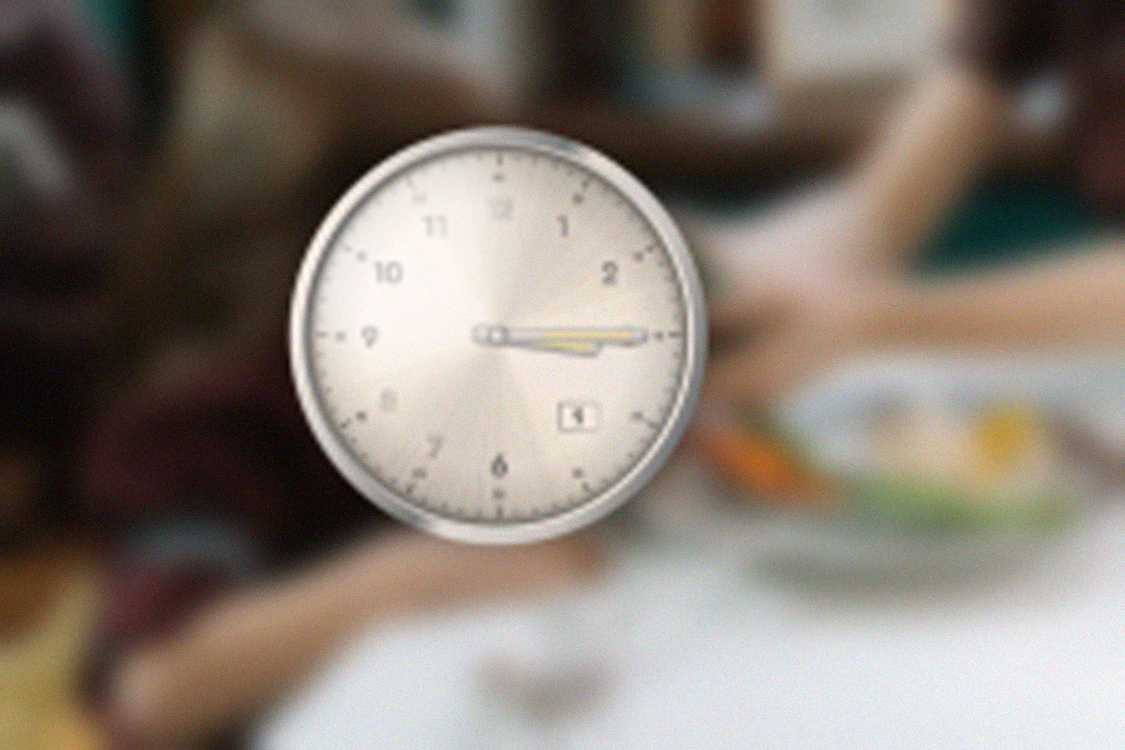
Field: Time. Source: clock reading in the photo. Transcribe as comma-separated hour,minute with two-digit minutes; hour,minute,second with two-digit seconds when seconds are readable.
3,15
